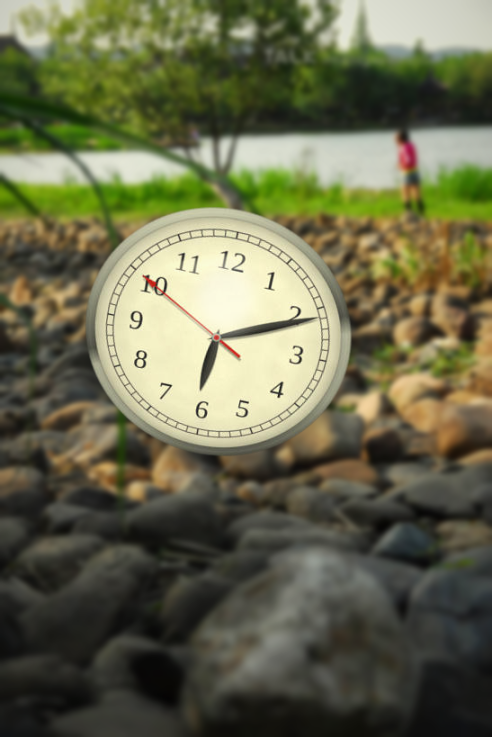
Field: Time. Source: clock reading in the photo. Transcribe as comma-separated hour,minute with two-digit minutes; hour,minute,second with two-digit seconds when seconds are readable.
6,10,50
